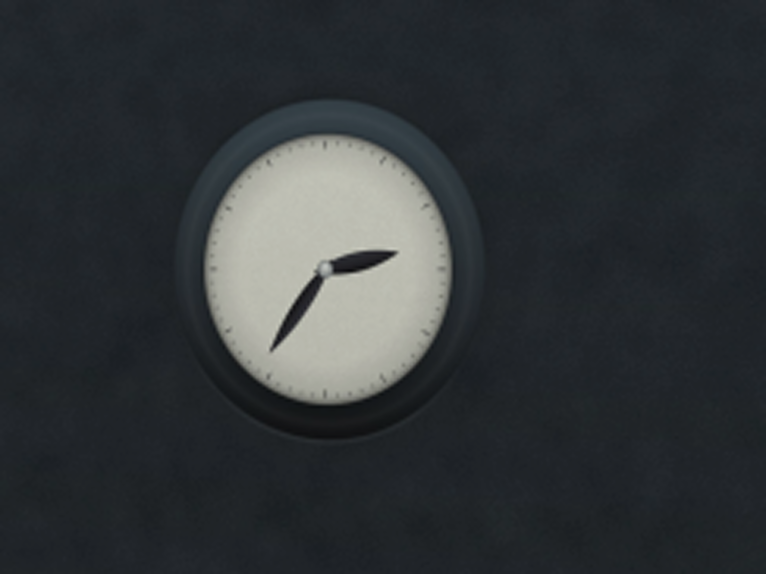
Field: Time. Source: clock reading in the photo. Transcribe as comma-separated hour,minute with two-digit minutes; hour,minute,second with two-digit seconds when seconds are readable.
2,36
